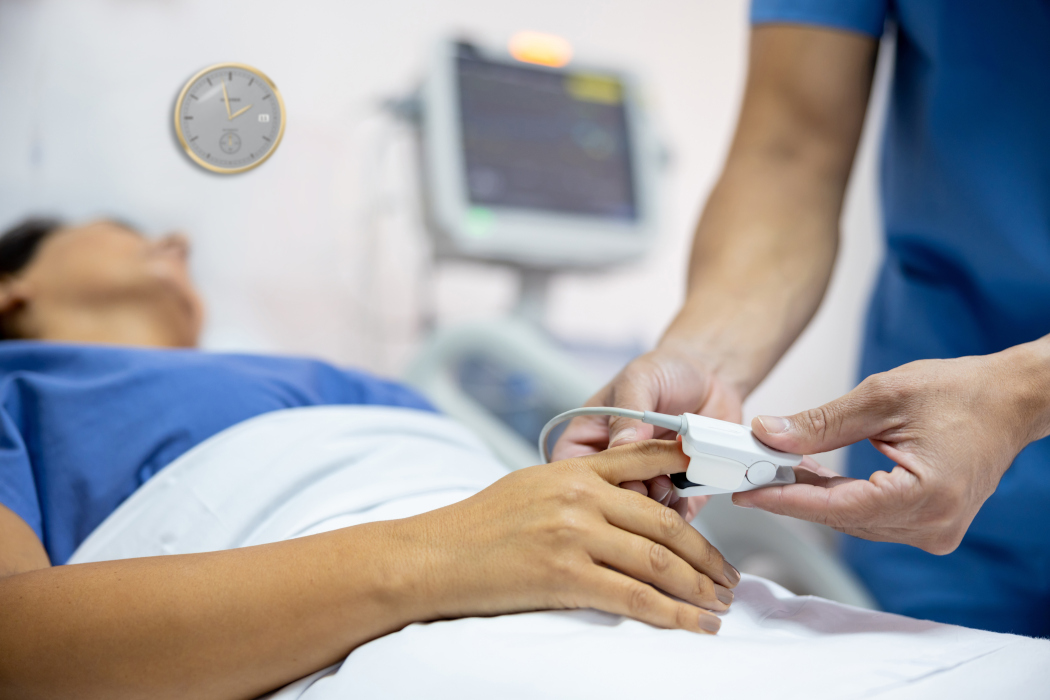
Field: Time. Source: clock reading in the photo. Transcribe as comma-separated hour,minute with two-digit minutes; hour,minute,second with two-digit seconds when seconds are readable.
1,58
